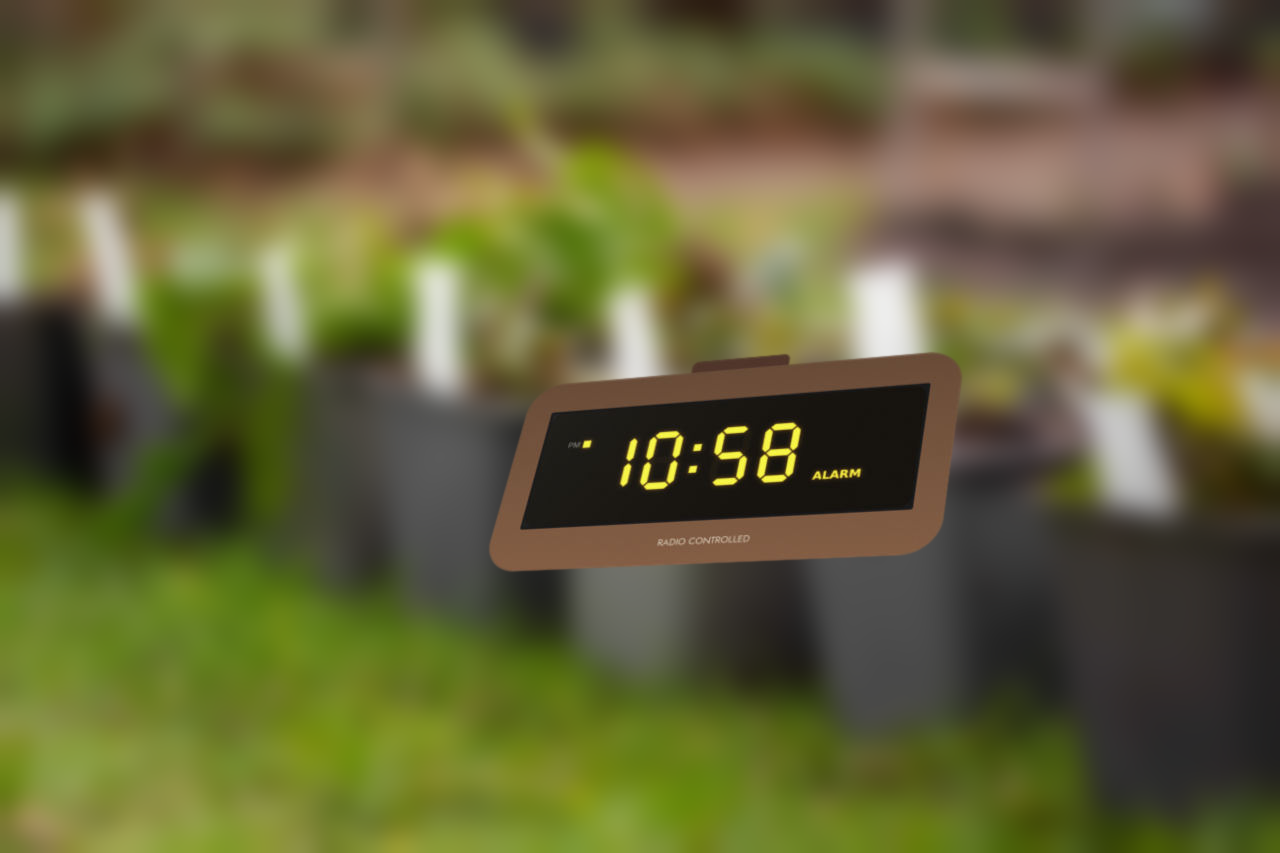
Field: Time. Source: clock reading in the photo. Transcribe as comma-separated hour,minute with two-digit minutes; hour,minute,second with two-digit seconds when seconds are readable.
10,58
